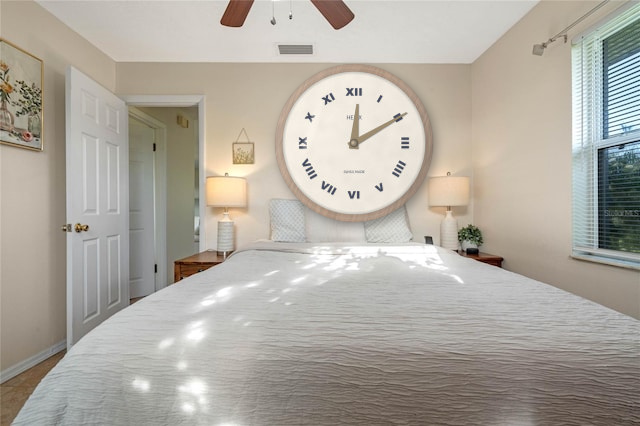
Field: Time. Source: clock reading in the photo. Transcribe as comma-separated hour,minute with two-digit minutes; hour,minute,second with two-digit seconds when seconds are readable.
12,10
